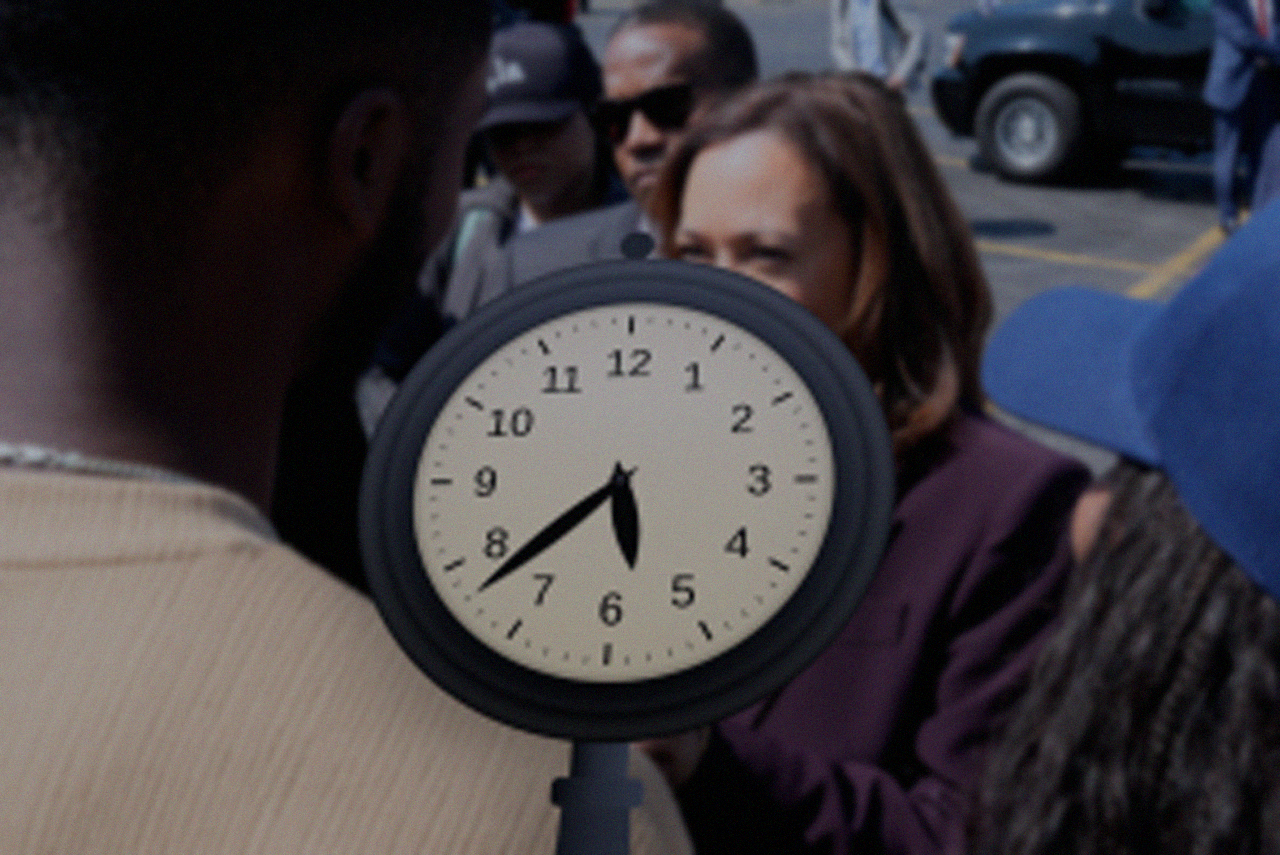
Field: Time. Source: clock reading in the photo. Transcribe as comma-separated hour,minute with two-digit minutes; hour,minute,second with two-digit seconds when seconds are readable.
5,38
